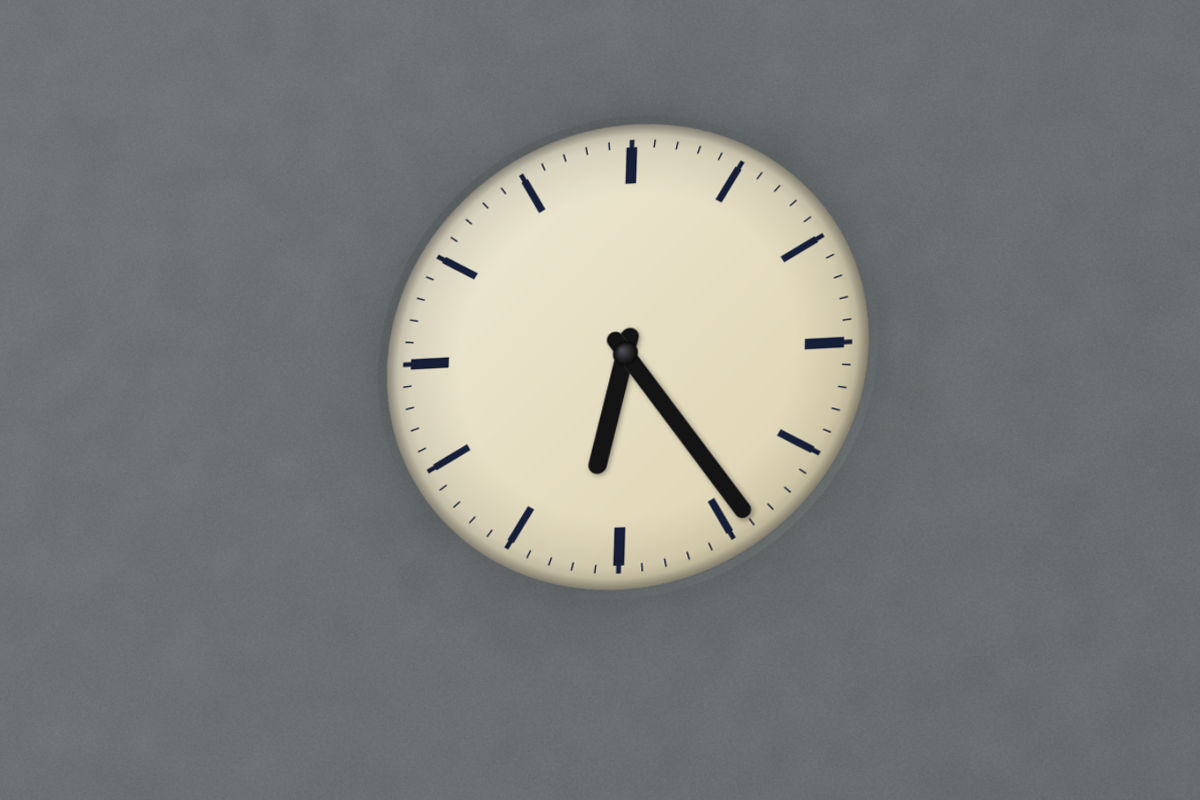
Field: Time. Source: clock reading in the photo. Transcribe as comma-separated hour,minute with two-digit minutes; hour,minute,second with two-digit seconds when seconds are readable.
6,24
